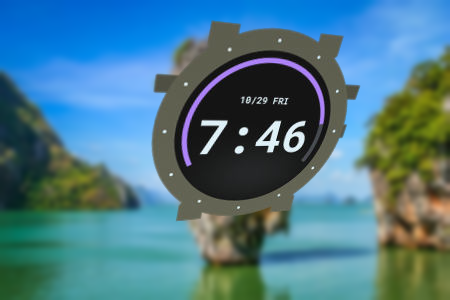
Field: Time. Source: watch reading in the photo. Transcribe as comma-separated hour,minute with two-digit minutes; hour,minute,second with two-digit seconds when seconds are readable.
7,46
